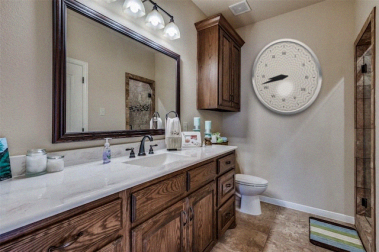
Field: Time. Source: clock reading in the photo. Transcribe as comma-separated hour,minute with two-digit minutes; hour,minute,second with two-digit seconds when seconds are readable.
8,42
